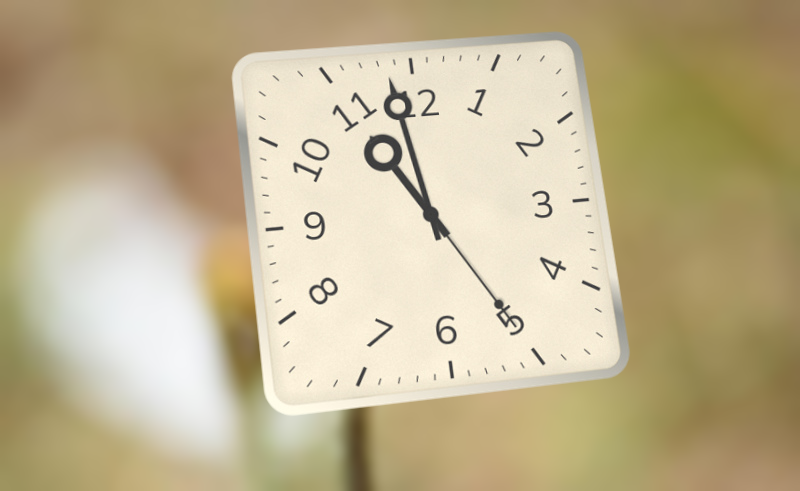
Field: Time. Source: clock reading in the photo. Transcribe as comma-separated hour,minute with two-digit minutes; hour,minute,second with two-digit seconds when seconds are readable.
10,58,25
